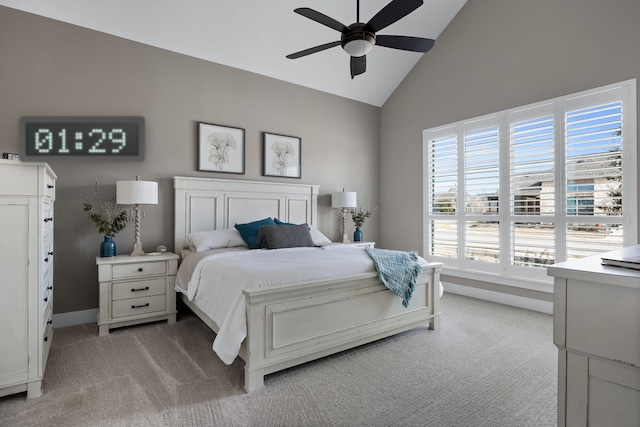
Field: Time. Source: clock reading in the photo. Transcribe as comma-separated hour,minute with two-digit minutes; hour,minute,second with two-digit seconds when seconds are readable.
1,29
